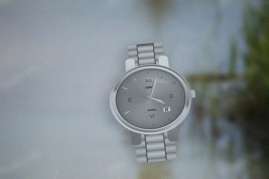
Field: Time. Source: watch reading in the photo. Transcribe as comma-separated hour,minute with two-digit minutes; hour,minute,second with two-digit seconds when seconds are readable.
4,03
